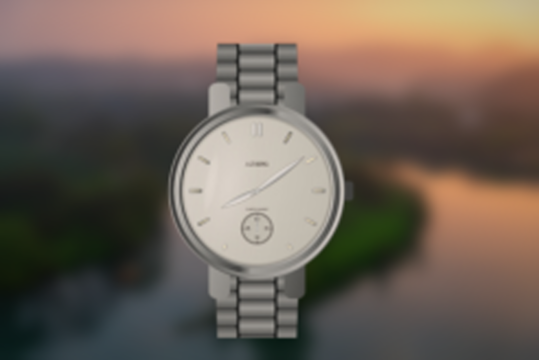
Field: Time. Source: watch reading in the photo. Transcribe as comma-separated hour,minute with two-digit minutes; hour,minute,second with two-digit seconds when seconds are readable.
8,09
